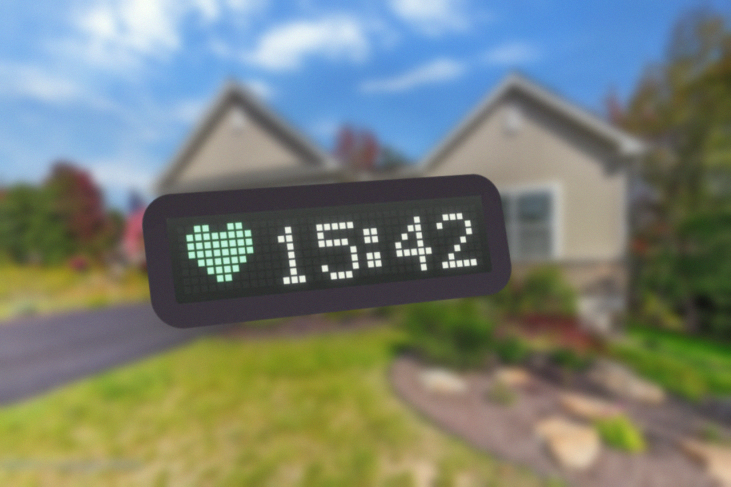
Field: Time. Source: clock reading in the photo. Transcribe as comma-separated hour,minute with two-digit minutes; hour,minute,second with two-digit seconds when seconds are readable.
15,42
